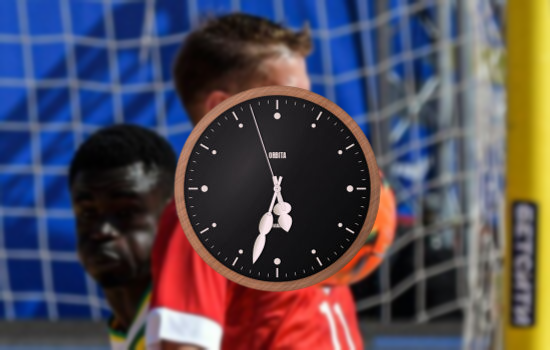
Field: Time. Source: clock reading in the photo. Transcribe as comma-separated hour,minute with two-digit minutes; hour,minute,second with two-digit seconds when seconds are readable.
5,32,57
